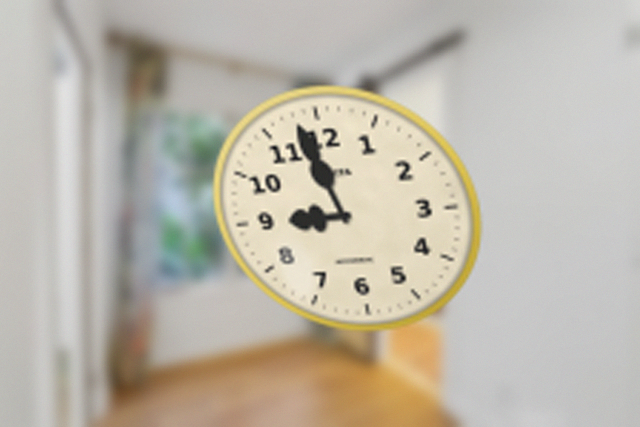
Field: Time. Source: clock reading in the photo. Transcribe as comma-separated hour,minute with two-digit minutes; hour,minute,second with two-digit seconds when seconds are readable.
8,58
